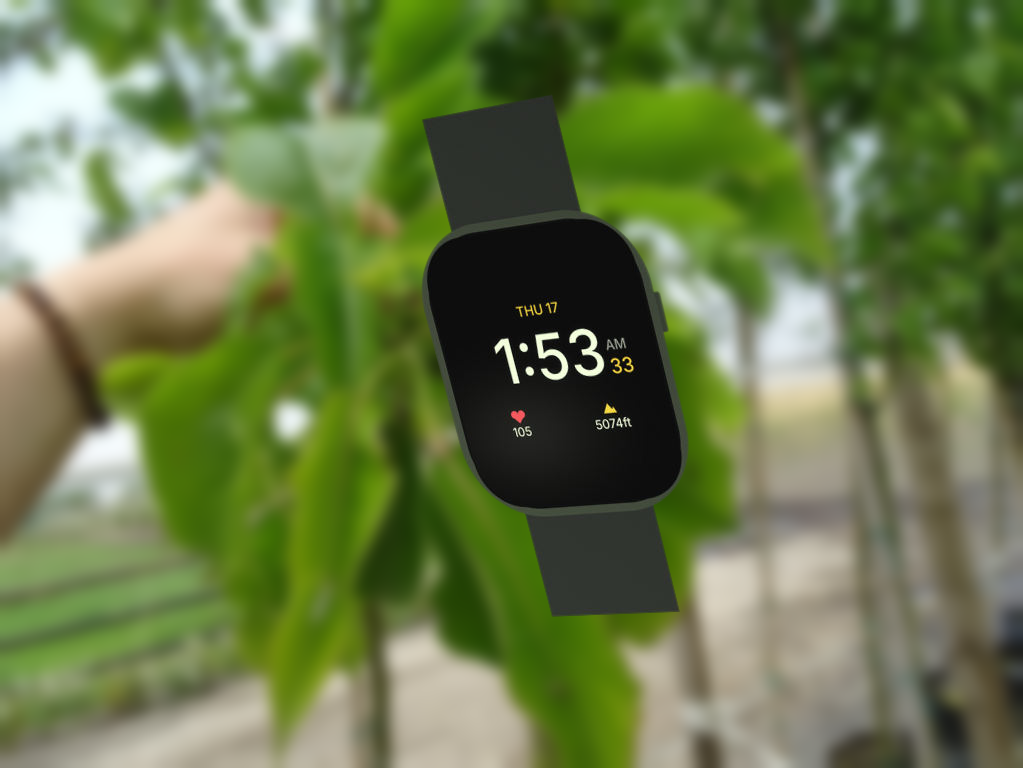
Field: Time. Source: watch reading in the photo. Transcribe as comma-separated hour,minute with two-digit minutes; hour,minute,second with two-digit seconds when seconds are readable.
1,53,33
